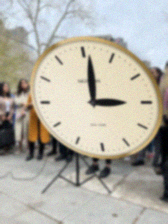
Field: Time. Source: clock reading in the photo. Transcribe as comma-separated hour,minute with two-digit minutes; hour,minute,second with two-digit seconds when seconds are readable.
3,01
